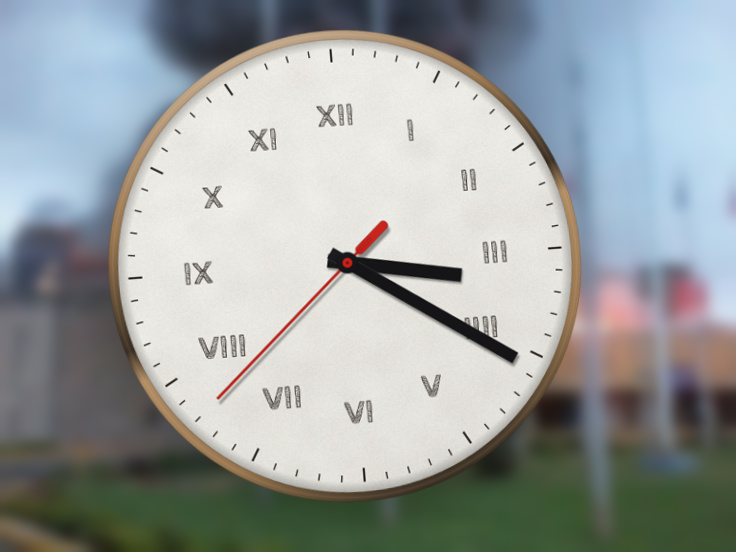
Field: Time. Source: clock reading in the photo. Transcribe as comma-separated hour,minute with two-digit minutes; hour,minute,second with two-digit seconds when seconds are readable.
3,20,38
